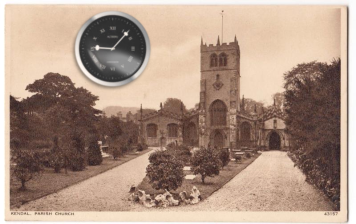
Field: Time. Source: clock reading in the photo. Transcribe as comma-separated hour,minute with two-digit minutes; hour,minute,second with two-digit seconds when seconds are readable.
9,07
